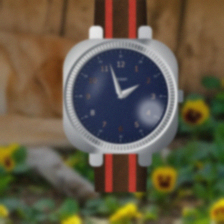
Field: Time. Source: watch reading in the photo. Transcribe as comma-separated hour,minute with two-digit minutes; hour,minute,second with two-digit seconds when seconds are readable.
1,57
